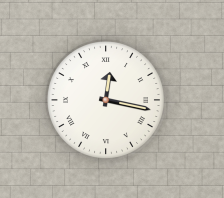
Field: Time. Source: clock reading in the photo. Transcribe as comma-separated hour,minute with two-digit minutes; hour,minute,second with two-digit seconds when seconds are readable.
12,17
